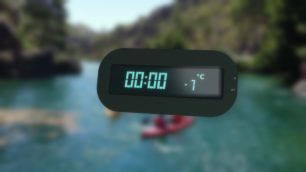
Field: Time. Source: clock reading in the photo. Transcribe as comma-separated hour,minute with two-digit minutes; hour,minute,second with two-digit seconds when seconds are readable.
0,00
